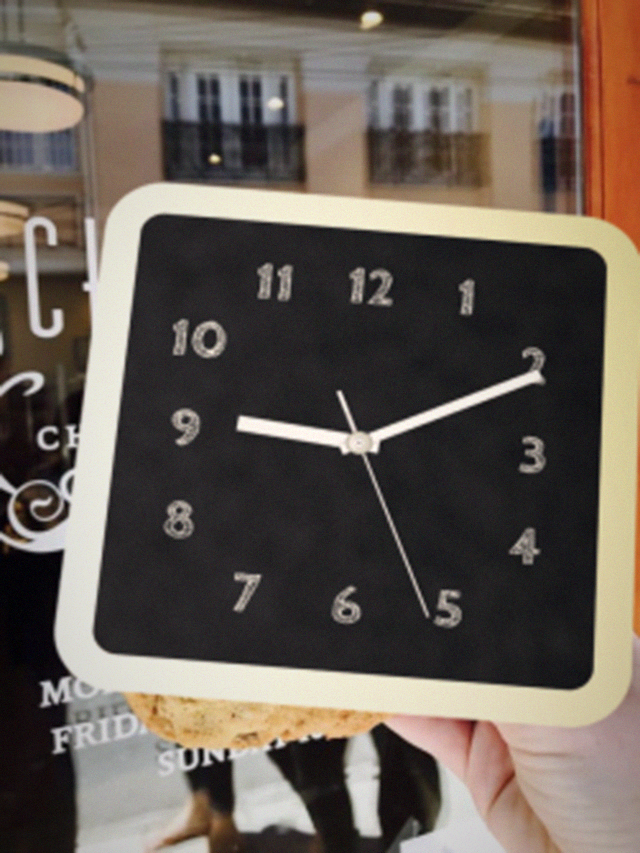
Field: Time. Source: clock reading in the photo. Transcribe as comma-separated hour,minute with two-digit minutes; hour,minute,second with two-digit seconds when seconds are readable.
9,10,26
